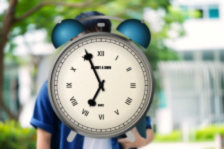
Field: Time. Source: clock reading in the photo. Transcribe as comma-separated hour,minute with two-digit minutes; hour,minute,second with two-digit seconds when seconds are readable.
6,56
